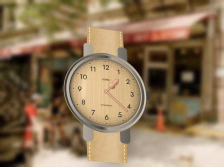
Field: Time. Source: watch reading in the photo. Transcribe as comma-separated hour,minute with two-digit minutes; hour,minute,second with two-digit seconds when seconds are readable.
1,22
